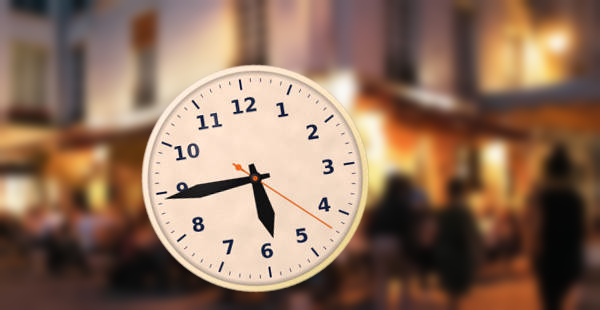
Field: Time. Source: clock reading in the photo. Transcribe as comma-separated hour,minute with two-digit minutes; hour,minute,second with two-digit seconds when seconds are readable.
5,44,22
